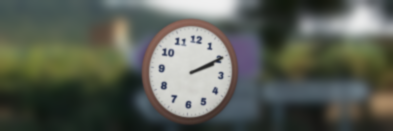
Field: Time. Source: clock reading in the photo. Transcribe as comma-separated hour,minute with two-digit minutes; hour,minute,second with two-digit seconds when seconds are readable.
2,10
